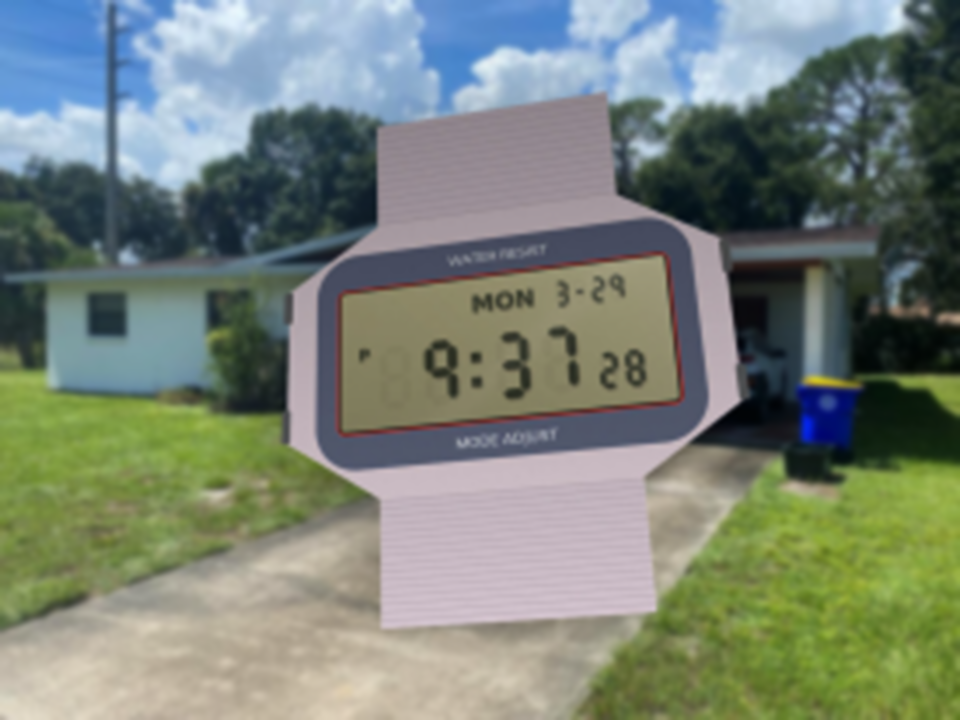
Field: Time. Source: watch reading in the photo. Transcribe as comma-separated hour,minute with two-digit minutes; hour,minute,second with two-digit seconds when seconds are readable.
9,37,28
